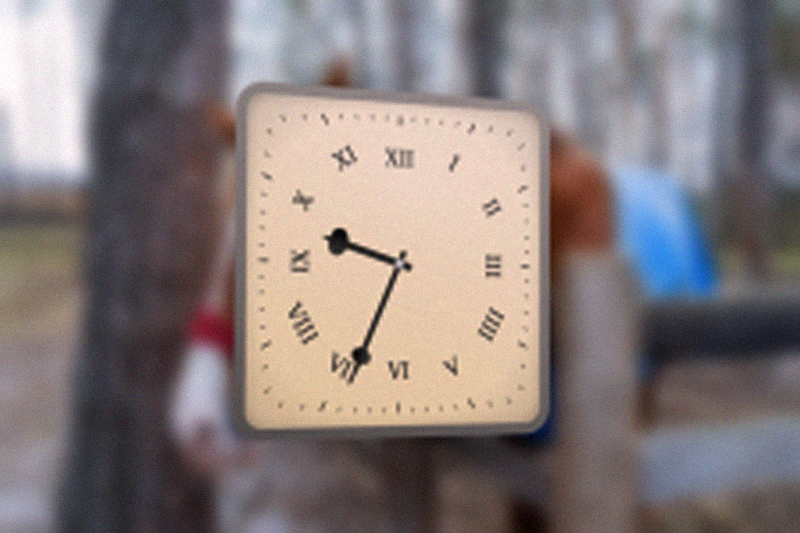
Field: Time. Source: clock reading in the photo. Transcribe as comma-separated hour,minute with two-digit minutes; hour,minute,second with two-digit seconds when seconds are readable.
9,34
